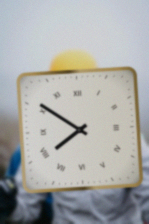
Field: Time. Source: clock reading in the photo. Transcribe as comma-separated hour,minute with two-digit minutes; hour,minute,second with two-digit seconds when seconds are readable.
7,51
